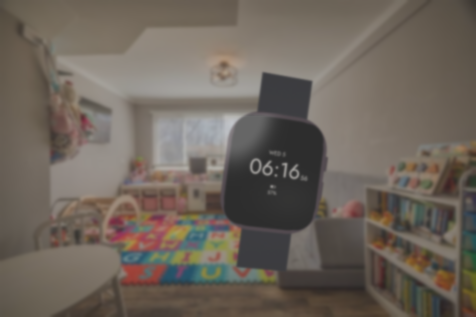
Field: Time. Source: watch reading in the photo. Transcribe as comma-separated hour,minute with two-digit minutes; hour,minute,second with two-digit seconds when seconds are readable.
6,16
